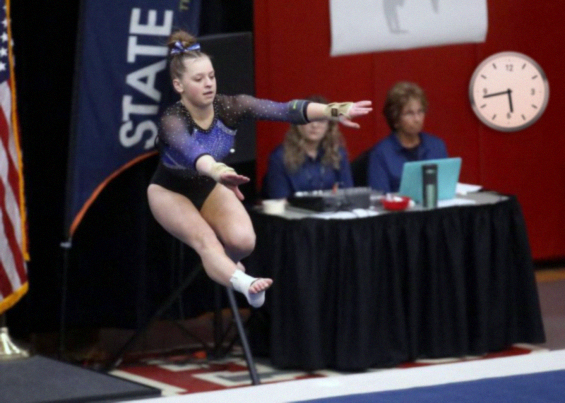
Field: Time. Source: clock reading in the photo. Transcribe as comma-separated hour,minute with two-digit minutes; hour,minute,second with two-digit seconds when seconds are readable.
5,43
